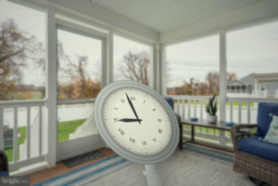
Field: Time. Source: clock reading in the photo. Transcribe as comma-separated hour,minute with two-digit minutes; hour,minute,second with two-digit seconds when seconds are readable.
8,58
